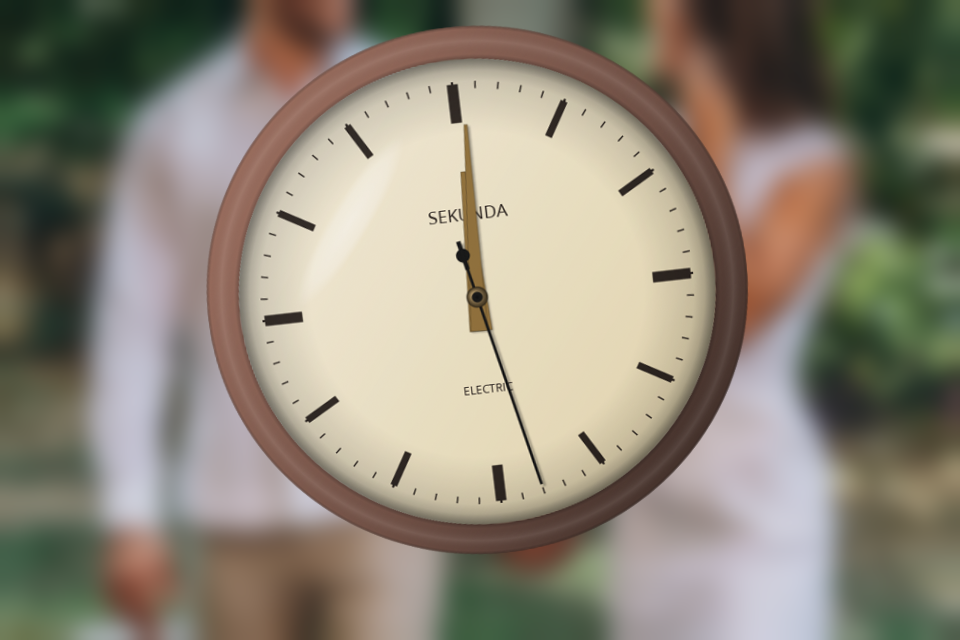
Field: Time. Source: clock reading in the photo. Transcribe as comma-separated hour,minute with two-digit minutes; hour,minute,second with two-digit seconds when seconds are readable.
12,00,28
